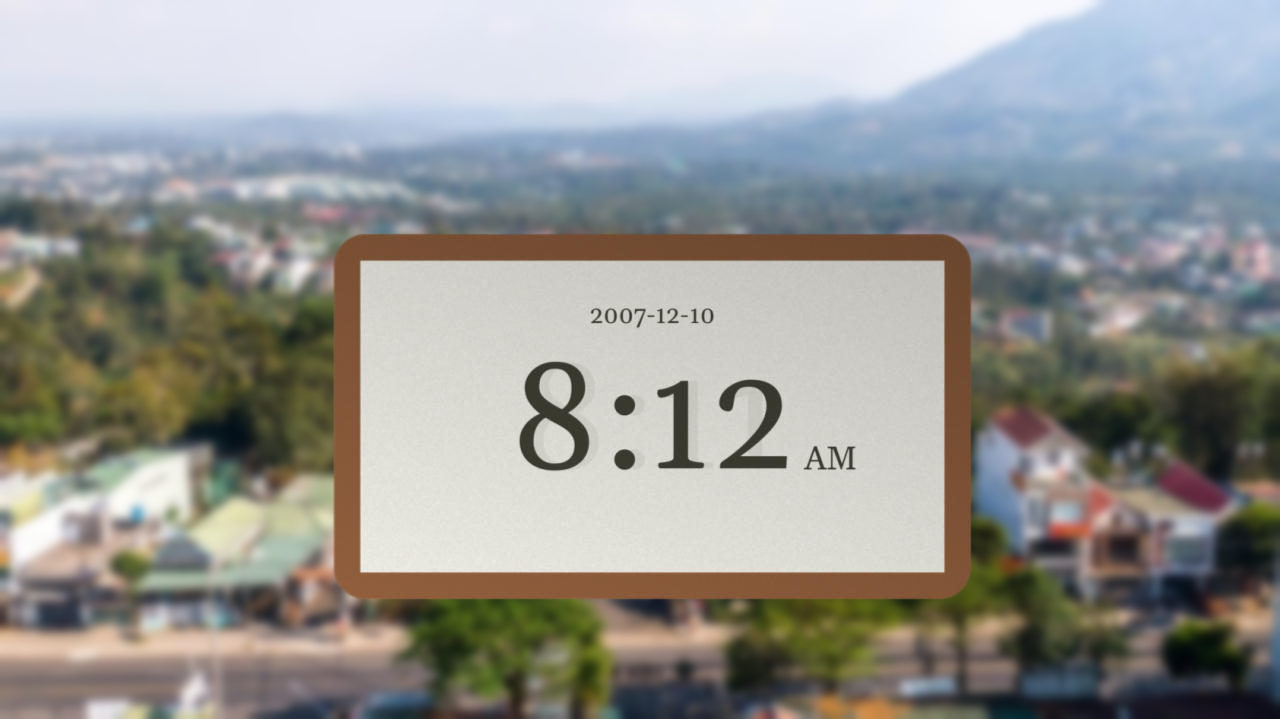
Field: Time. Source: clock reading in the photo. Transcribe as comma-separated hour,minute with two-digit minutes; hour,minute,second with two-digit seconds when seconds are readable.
8,12
